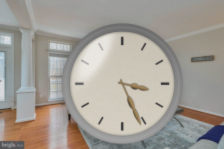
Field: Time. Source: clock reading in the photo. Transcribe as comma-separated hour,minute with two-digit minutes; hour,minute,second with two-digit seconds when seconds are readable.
3,26
